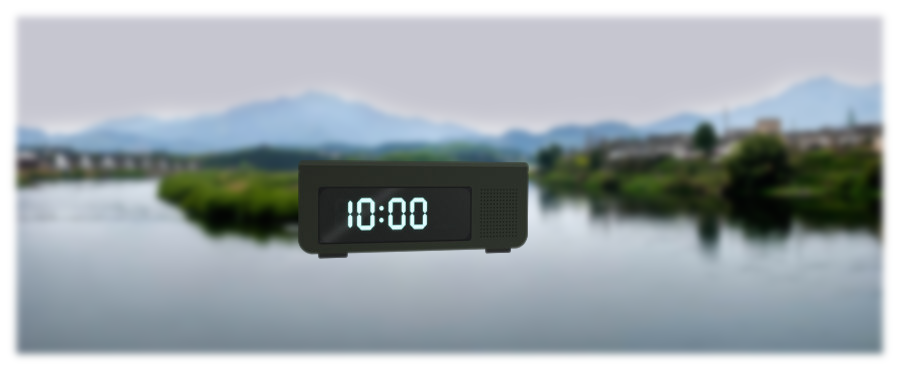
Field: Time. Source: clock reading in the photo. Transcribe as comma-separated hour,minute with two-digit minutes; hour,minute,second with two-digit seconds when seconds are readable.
10,00
